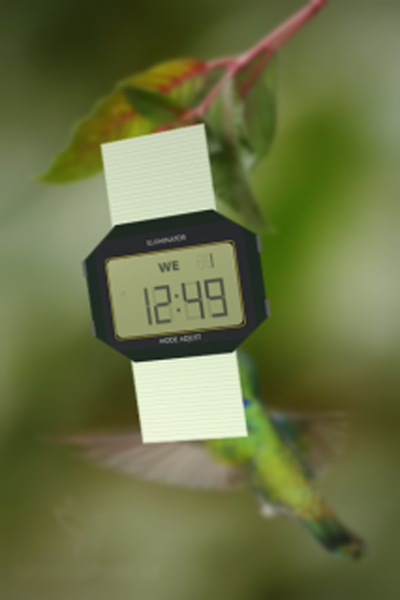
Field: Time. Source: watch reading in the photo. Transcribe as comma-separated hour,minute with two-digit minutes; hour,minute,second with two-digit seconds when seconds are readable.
12,49
